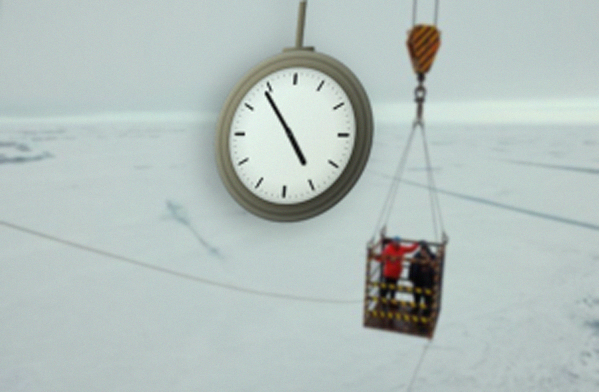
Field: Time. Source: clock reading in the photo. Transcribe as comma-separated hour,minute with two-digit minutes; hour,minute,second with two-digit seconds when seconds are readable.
4,54
